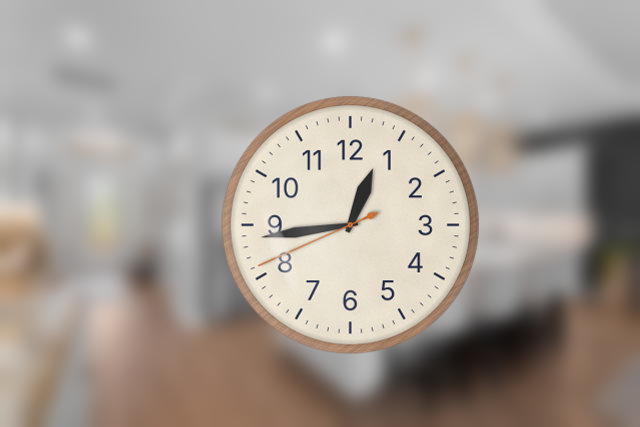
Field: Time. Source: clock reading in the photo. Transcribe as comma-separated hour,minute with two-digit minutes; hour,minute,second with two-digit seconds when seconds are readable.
12,43,41
